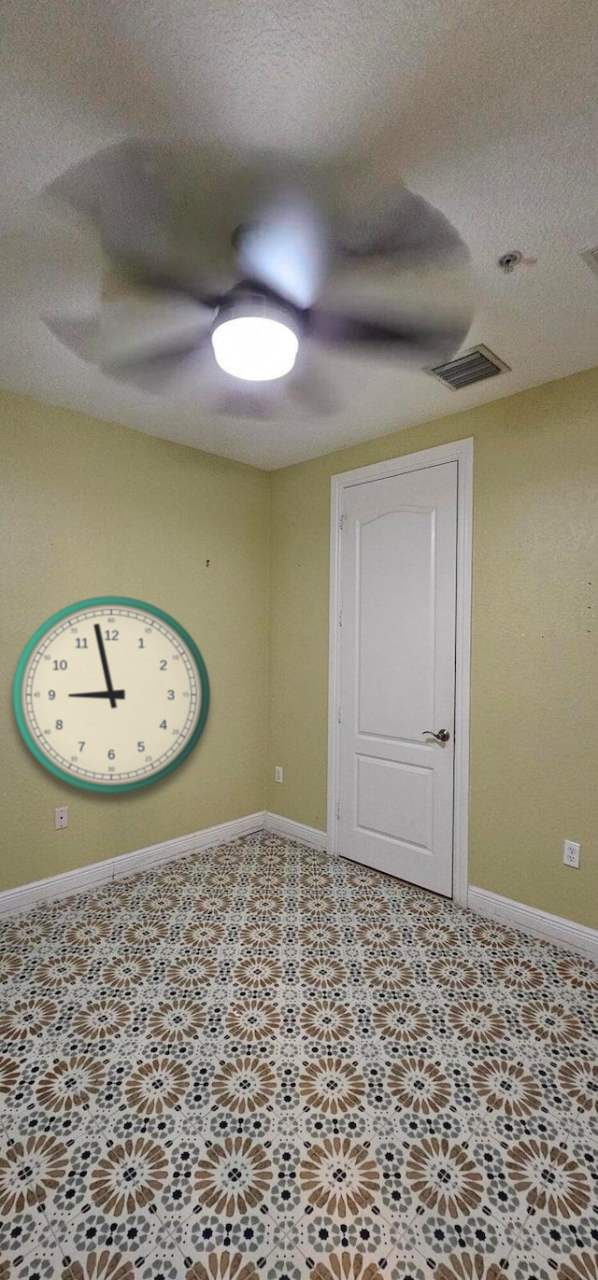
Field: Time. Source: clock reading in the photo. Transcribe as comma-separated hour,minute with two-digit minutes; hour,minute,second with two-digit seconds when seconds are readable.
8,58
